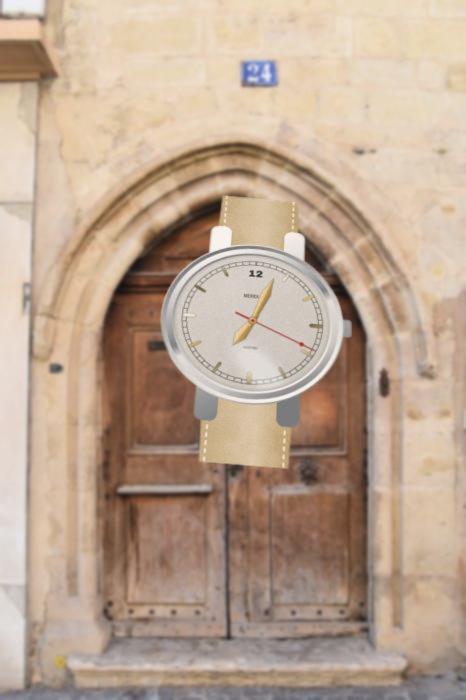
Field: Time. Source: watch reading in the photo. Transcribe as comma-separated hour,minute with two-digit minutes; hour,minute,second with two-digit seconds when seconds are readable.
7,03,19
